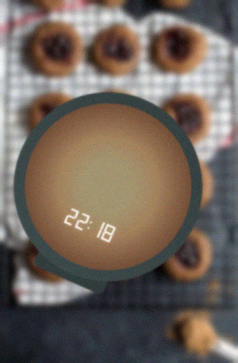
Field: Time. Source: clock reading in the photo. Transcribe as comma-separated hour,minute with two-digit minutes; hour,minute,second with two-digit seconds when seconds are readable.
22,18
